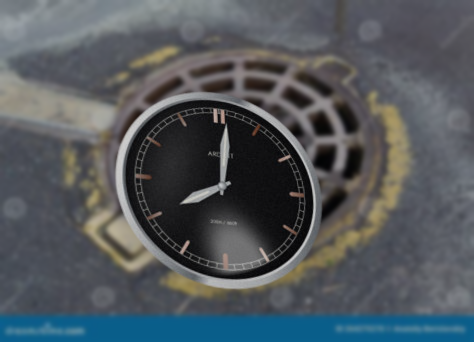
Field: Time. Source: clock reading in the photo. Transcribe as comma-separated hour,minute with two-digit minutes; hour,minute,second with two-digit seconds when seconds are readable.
8,01
